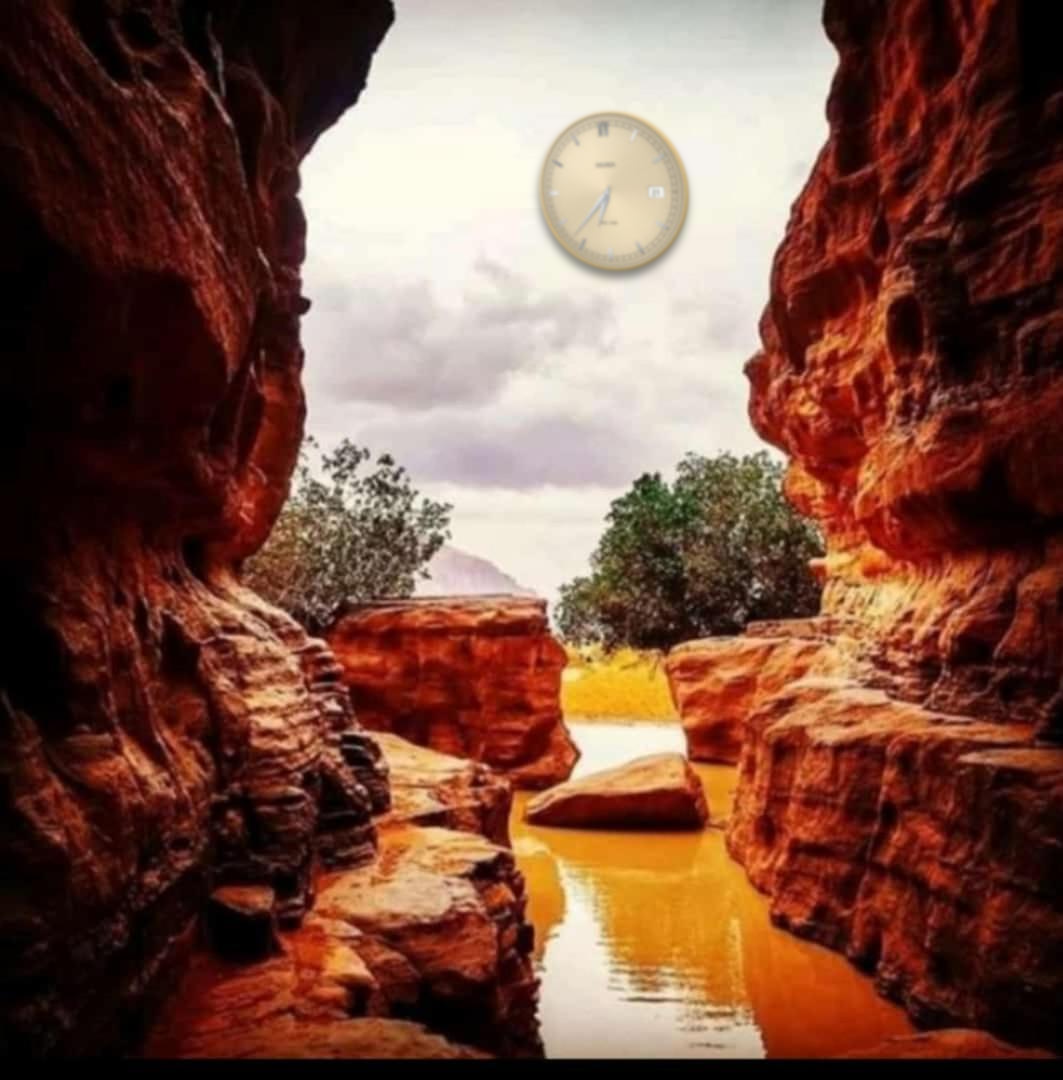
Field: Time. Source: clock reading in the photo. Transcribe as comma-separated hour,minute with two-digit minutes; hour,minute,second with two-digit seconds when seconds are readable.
6,37
